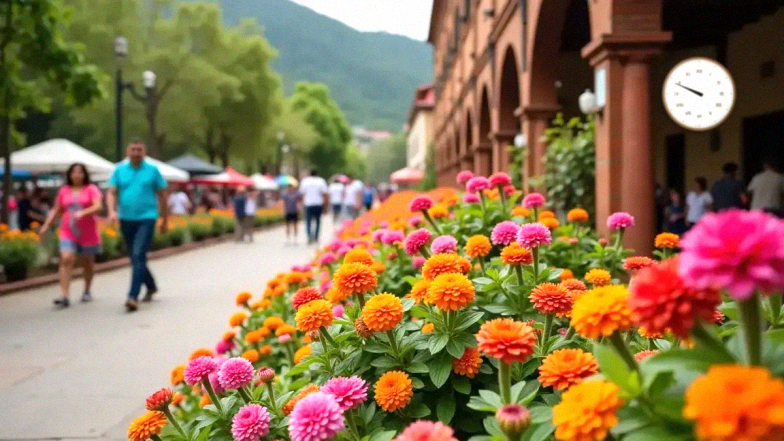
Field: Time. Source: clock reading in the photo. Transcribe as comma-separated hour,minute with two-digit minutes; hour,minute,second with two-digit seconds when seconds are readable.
9,49
